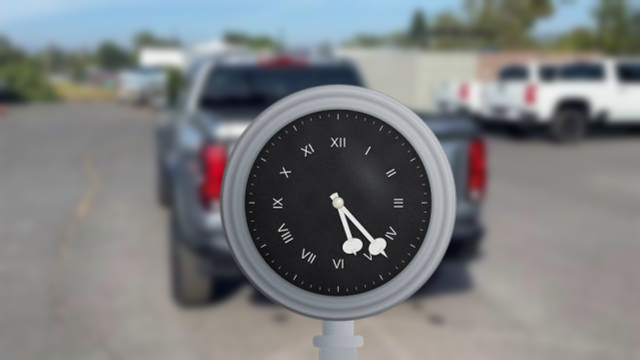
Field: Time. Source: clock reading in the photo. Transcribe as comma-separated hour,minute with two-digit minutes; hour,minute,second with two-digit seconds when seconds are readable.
5,23
